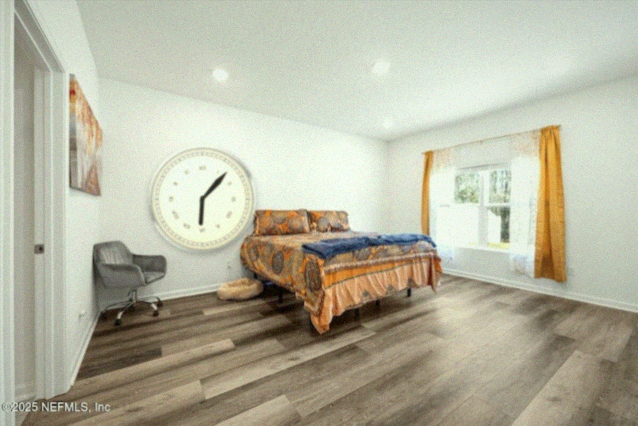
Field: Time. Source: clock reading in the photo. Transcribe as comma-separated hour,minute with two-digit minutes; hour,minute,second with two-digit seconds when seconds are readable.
6,07
